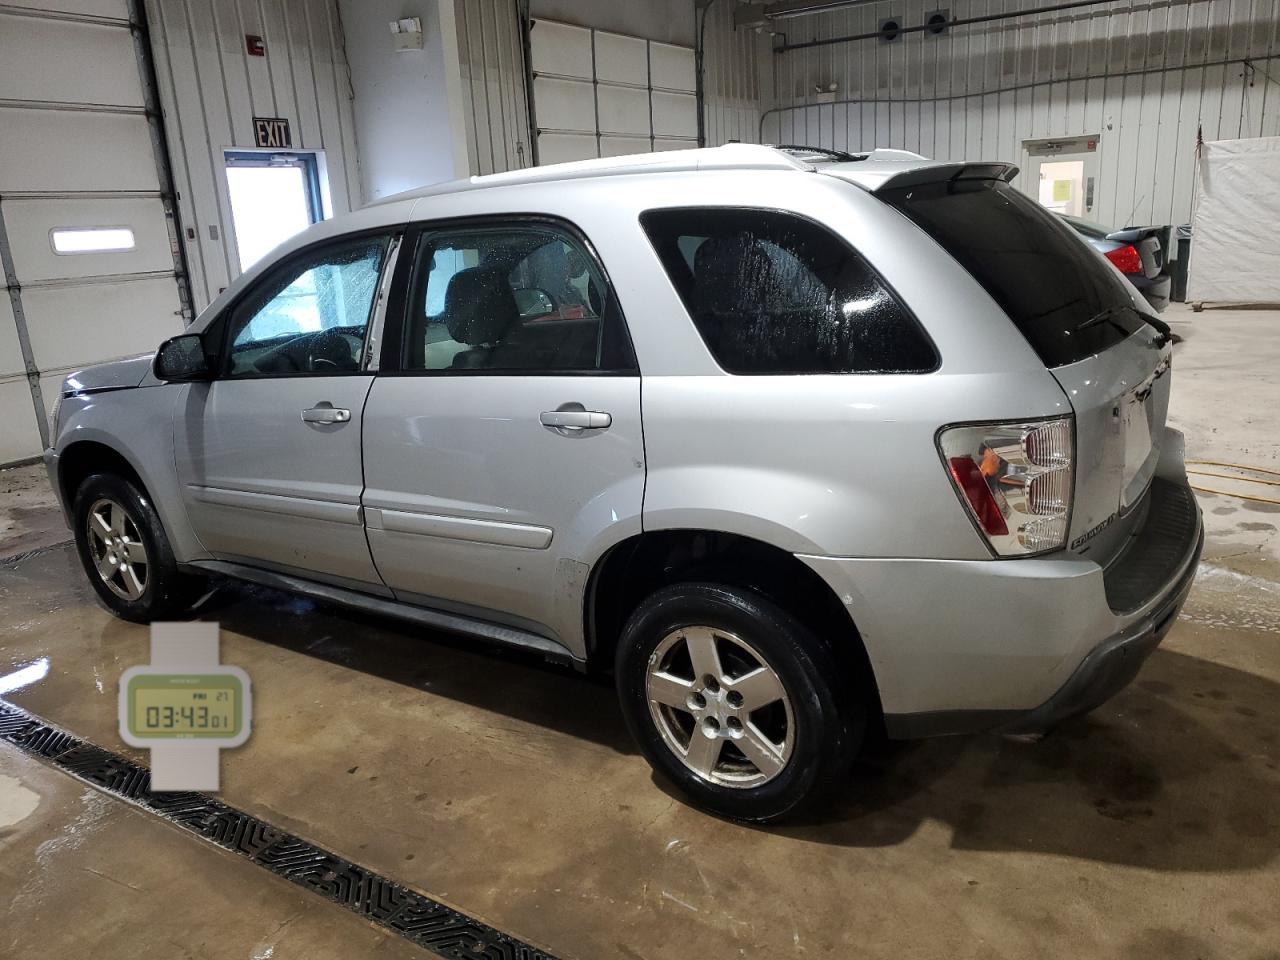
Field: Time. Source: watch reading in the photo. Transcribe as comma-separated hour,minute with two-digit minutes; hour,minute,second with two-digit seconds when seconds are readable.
3,43,01
